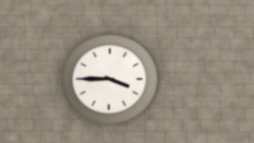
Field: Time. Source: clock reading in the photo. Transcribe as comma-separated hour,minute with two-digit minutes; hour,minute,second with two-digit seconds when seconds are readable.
3,45
